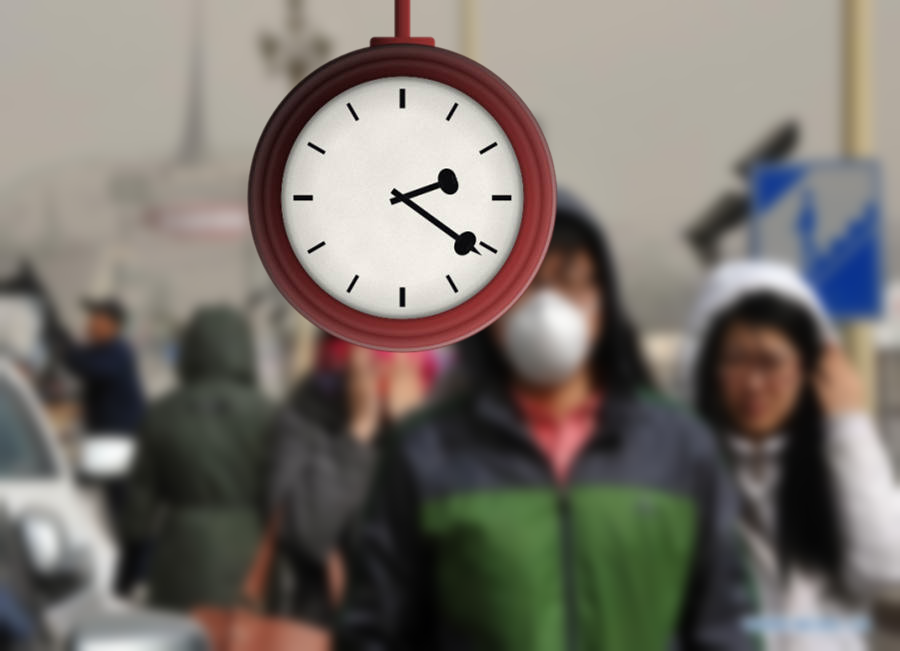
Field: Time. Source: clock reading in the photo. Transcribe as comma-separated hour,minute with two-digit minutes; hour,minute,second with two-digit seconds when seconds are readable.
2,21
